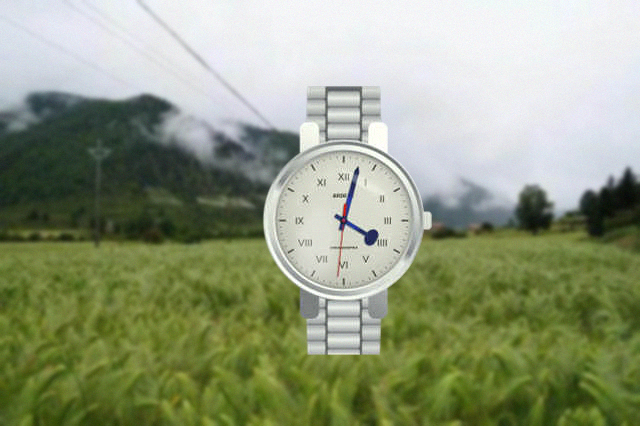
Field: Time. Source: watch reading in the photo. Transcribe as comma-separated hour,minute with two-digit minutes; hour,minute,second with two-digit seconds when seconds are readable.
4,02,31
